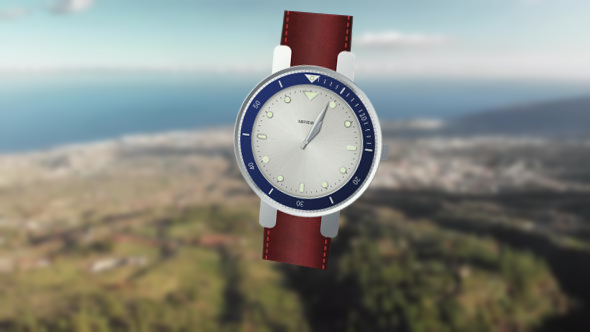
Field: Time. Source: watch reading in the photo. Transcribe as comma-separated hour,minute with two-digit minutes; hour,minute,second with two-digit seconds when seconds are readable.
1,04
